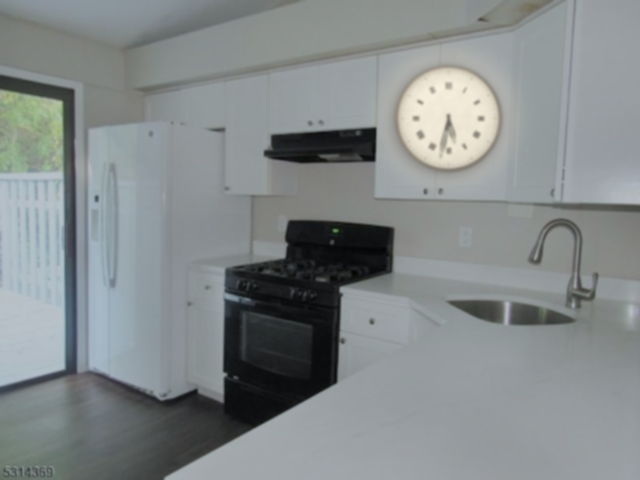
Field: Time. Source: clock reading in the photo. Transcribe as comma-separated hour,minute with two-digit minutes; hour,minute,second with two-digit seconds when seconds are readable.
5,32
